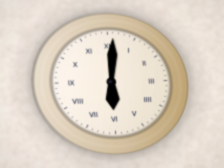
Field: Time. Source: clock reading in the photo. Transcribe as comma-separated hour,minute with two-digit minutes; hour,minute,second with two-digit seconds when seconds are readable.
6,01
